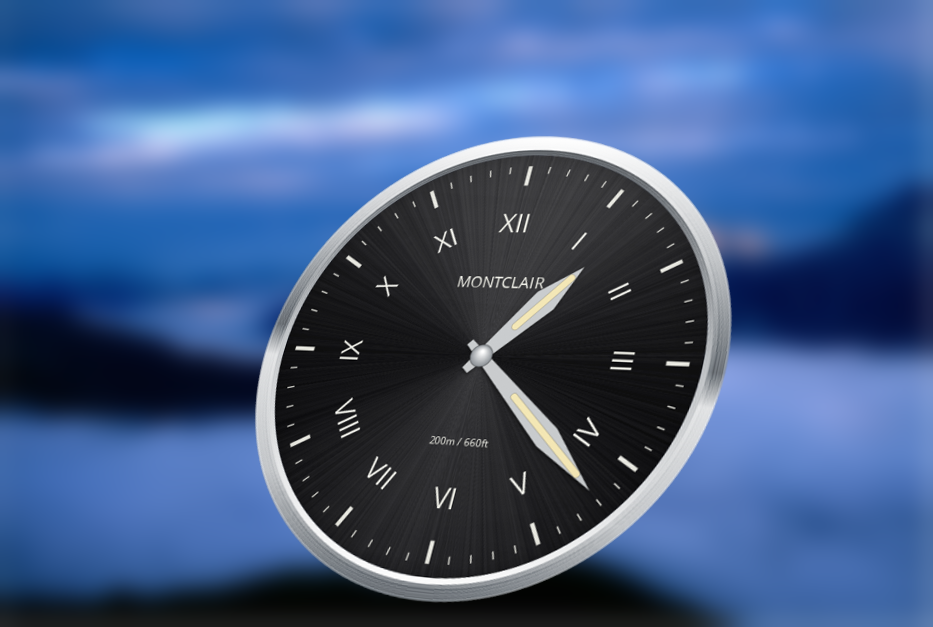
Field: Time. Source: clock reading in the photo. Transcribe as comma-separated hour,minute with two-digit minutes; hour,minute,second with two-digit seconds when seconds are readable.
1,22
